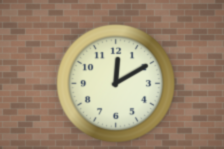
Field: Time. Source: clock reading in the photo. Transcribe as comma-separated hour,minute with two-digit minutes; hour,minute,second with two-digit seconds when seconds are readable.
12,10
